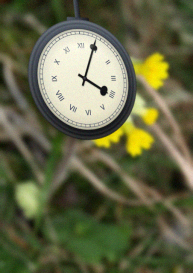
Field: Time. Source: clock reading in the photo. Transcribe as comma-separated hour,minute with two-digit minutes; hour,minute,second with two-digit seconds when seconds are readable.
4,04
